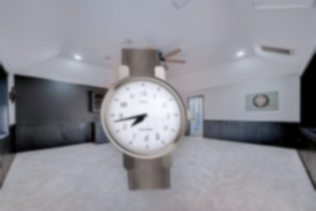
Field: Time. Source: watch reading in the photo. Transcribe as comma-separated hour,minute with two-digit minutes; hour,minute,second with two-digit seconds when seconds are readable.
7,43
